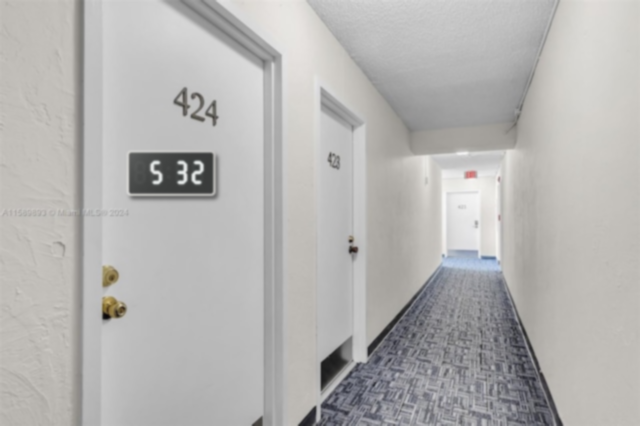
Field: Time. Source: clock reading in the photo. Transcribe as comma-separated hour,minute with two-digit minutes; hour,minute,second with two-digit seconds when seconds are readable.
5,32
